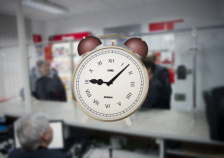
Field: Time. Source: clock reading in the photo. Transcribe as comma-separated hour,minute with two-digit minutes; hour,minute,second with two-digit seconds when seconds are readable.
9,07
